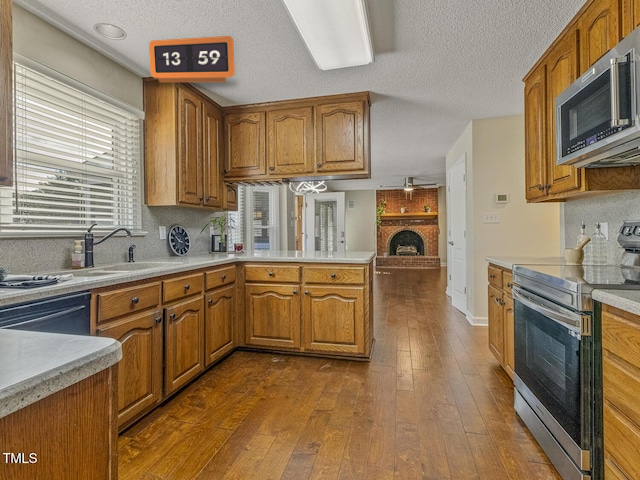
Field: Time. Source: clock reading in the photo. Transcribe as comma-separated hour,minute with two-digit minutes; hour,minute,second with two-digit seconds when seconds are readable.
13,59
